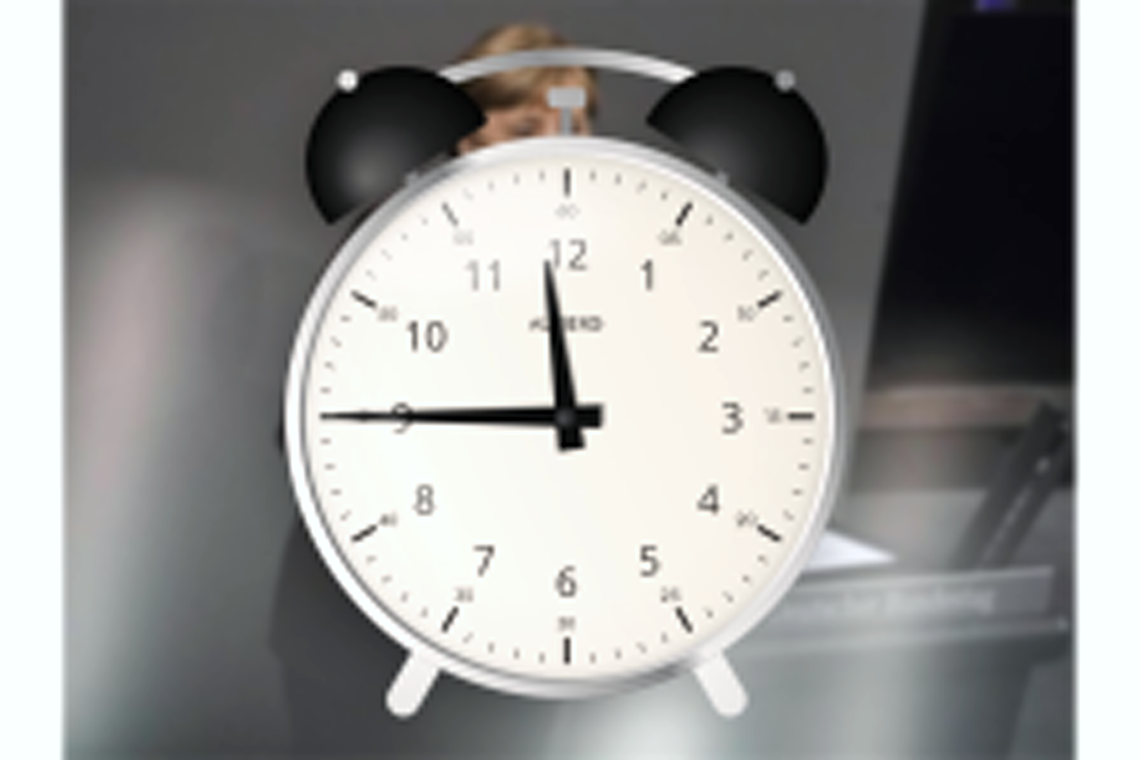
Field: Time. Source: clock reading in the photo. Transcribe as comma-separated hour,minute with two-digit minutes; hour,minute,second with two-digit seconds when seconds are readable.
11,45
